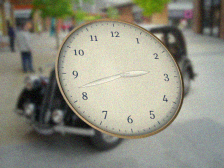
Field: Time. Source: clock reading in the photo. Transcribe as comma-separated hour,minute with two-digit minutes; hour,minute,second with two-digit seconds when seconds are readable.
2,42
